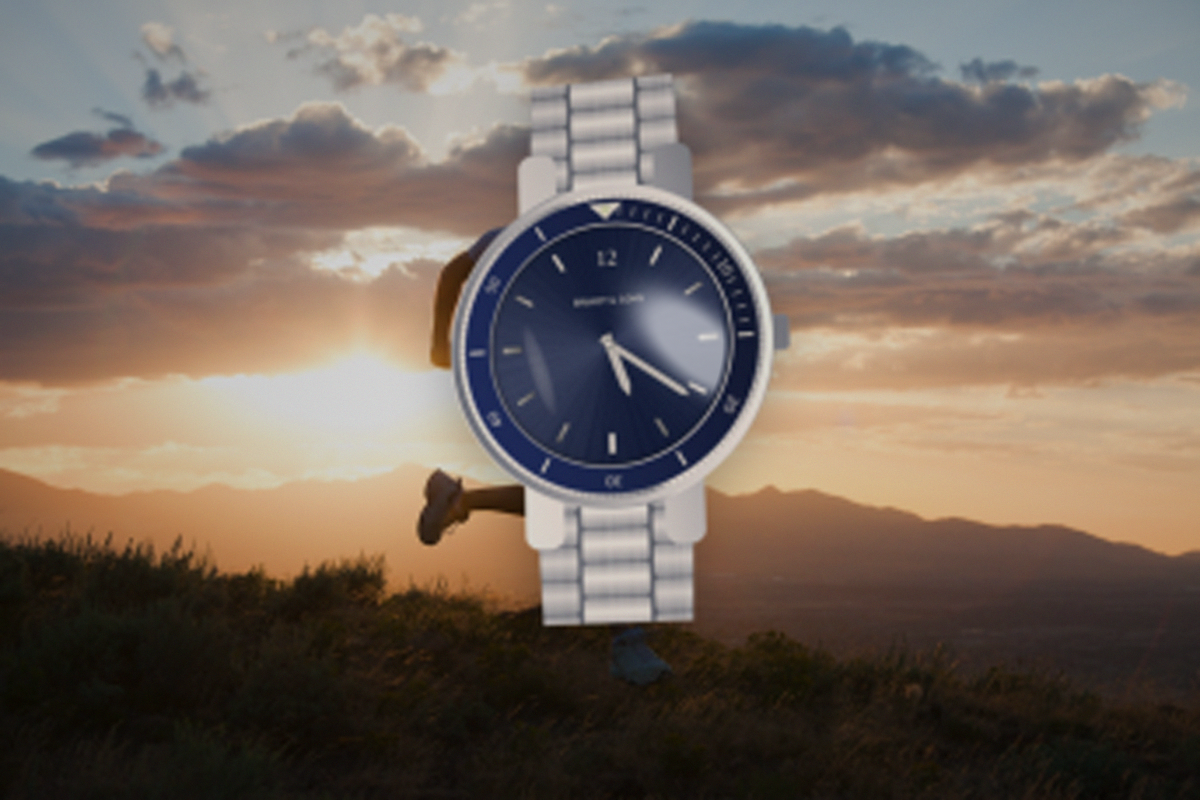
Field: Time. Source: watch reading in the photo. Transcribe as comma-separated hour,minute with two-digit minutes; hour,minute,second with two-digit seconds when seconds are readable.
5,21
